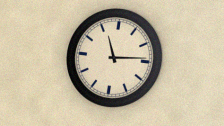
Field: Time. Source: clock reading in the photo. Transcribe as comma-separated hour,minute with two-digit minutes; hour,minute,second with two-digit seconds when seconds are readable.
11,14
